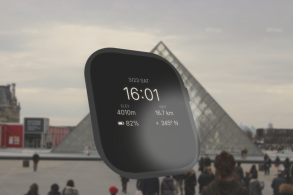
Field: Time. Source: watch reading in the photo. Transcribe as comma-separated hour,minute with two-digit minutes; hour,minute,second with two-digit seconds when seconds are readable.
16,01
